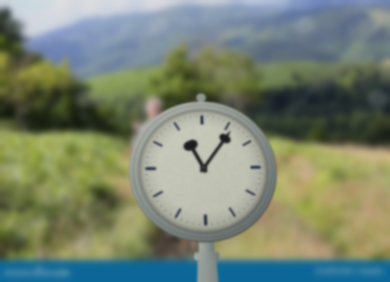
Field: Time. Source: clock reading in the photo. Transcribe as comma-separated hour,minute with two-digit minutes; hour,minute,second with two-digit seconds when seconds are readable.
11,06
